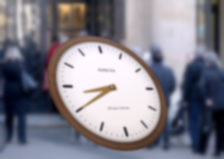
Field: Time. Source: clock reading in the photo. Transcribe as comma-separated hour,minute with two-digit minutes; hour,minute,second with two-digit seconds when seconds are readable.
8,40
